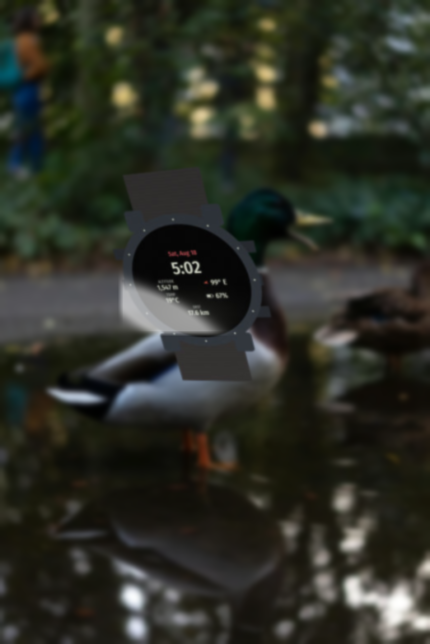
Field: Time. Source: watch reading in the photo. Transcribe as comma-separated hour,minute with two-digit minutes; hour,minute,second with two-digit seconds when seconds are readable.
5,02
